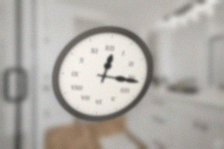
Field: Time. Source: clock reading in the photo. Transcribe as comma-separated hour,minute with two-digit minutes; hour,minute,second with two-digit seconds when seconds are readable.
12,16
